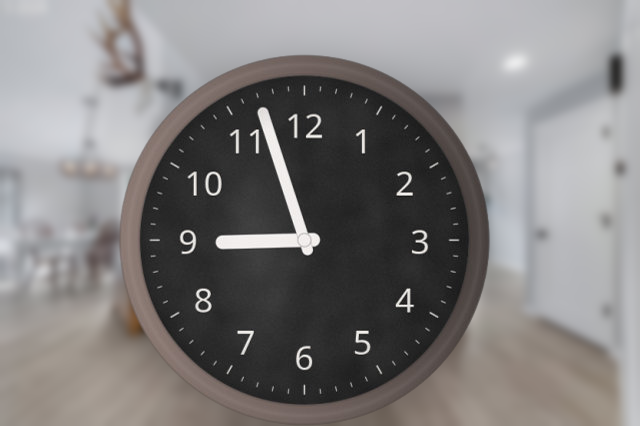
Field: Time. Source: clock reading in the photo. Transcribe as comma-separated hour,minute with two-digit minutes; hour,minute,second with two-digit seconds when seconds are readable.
8,57
